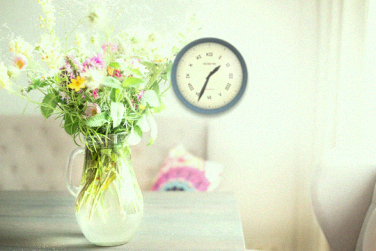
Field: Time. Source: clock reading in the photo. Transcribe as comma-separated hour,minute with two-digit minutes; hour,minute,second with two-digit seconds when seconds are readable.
1,34
